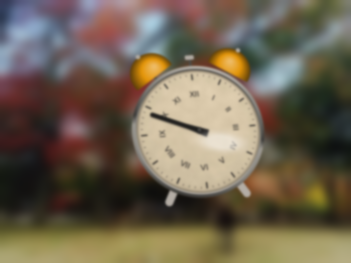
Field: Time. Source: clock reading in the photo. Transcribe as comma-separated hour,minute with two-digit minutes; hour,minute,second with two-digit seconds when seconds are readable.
9,49
